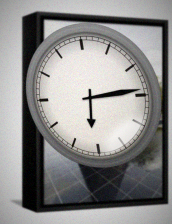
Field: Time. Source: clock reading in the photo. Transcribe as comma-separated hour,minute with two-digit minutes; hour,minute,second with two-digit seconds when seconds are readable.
6,14
